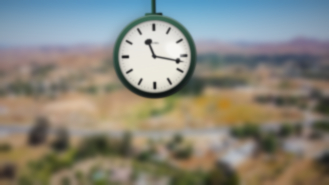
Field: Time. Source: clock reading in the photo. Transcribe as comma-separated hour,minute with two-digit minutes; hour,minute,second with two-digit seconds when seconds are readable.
11,17
